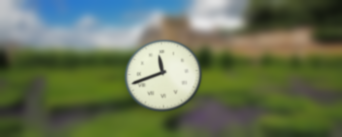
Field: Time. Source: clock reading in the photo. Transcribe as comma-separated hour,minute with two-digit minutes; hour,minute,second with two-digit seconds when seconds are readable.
11,42
